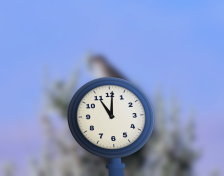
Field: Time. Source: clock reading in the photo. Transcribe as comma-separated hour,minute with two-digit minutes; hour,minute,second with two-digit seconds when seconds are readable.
11,01
